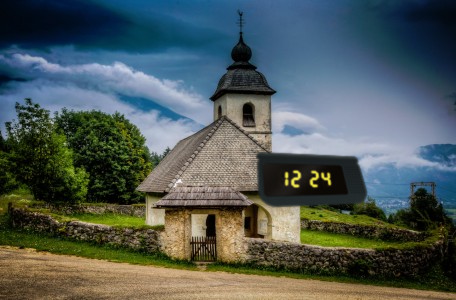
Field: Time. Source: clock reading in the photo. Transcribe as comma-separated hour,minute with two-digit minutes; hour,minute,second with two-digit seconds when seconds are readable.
12,24
